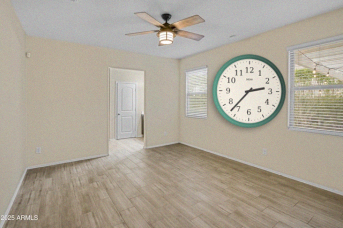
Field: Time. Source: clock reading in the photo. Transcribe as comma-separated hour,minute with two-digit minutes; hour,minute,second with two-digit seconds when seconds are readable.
2,37
